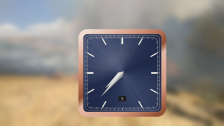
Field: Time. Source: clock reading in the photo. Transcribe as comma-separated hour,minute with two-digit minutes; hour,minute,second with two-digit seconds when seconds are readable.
7,37
